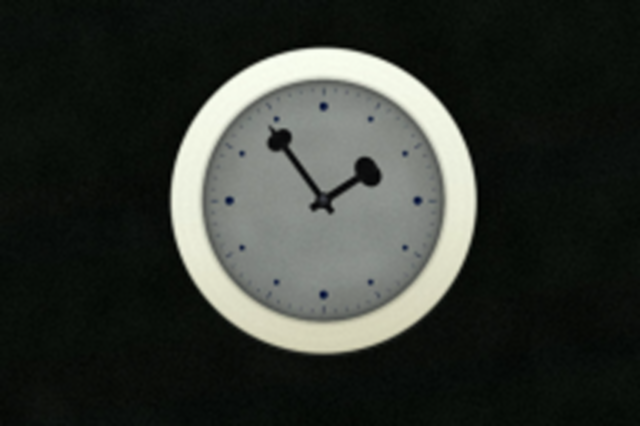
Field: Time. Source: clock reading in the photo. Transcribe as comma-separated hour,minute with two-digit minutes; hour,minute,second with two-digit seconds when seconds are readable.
1,54
